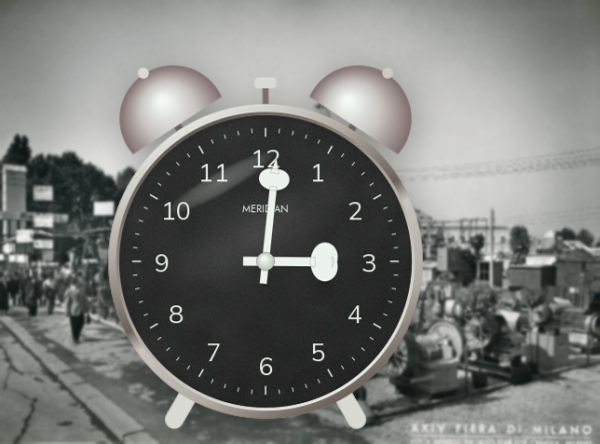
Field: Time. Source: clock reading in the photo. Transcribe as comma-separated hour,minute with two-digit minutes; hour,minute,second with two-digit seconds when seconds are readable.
3,01
